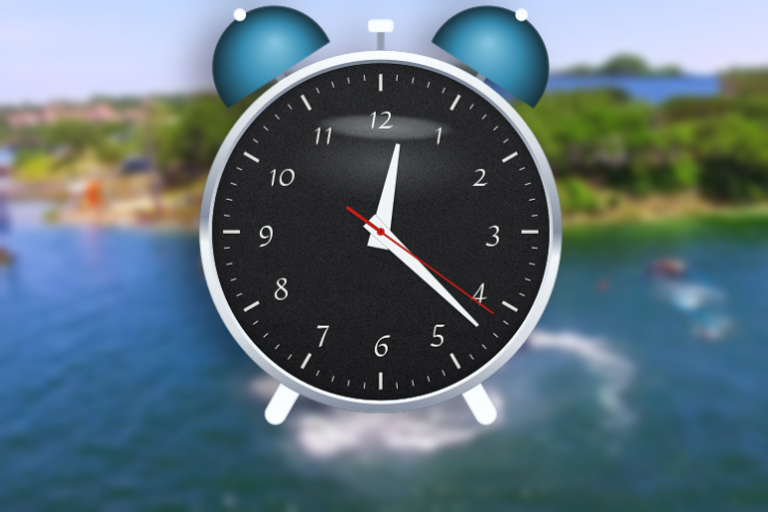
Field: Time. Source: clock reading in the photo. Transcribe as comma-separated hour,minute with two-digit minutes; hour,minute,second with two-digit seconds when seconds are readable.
12,22,21
